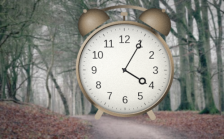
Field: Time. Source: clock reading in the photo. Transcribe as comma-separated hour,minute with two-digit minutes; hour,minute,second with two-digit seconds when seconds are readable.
4,05
